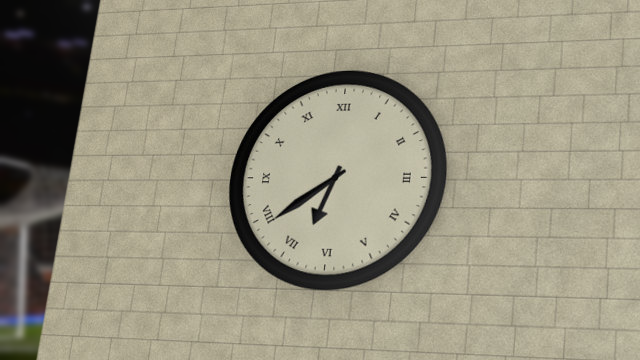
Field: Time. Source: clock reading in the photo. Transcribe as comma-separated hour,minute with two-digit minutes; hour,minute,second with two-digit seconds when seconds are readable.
6,39
